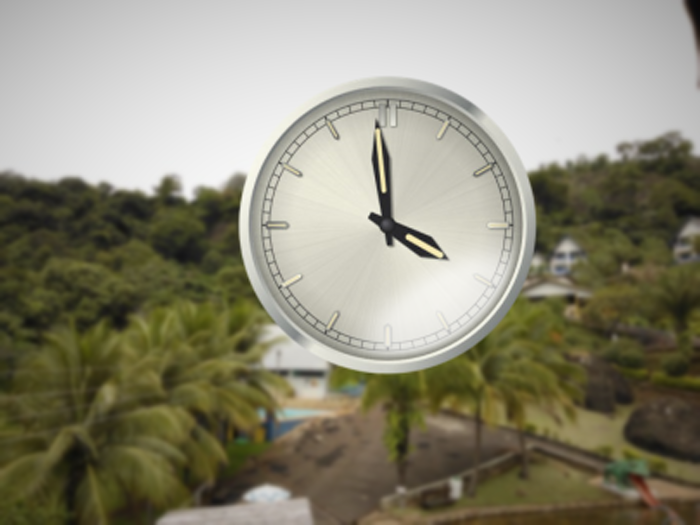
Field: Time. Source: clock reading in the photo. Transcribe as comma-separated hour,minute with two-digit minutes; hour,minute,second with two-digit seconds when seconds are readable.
3,59
